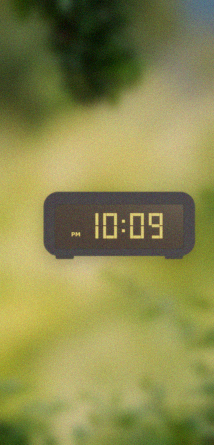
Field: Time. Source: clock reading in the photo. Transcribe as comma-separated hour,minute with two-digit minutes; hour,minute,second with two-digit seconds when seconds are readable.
10,09
